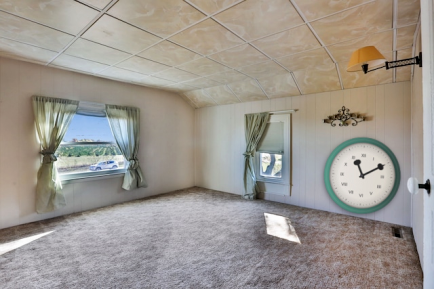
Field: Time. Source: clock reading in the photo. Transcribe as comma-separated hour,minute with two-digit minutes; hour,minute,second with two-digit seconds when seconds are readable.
11,10
